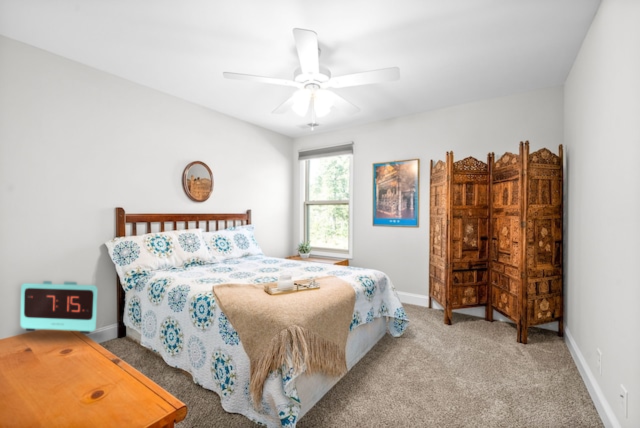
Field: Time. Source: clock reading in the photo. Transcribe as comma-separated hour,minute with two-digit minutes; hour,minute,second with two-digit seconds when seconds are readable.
7,15
